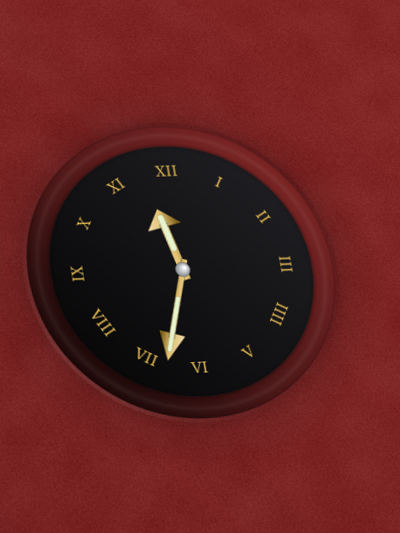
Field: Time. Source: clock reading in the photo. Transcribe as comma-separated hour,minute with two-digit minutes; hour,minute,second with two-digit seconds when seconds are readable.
11,33
